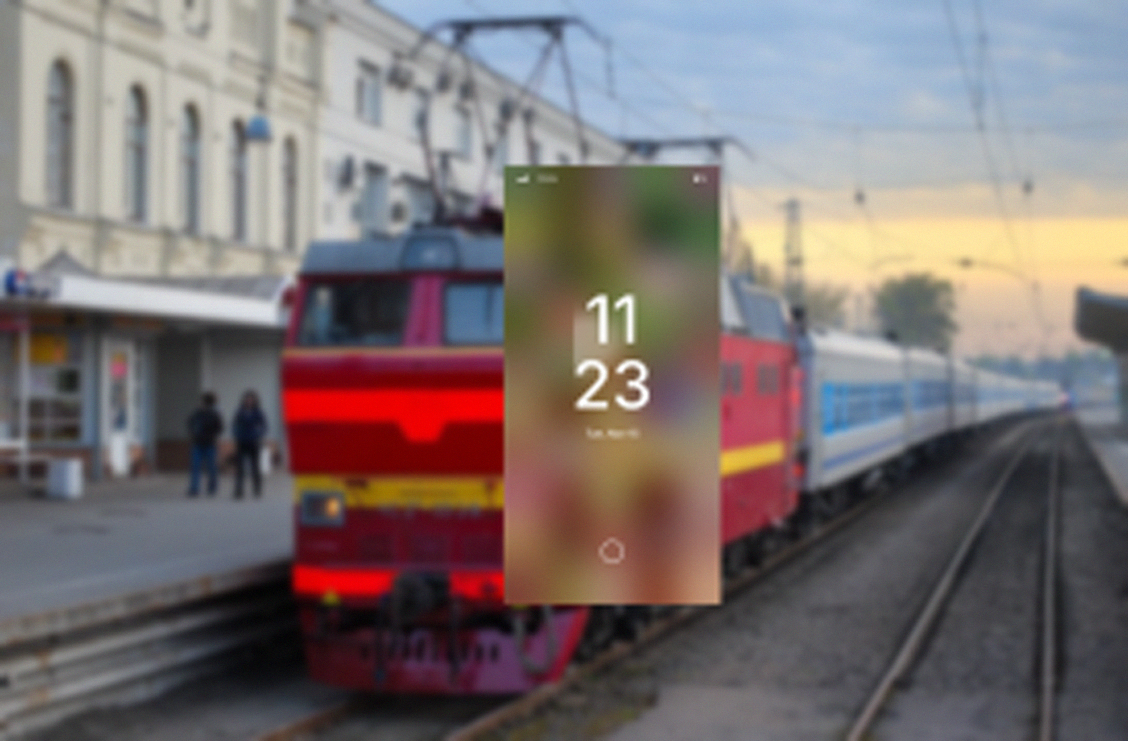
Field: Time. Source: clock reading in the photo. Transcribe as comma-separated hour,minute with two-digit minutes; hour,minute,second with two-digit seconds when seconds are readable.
11,23
